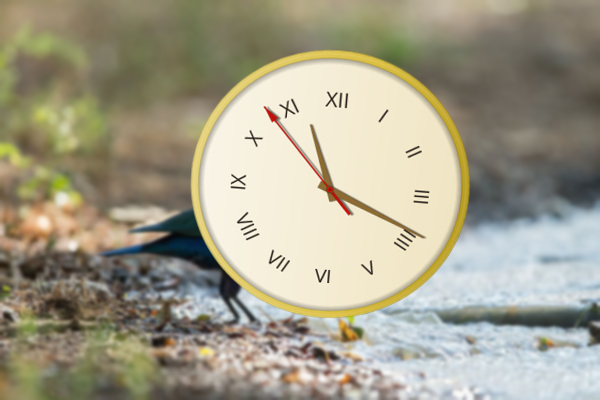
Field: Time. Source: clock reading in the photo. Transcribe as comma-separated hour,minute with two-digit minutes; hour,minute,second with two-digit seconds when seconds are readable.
11,18,53
